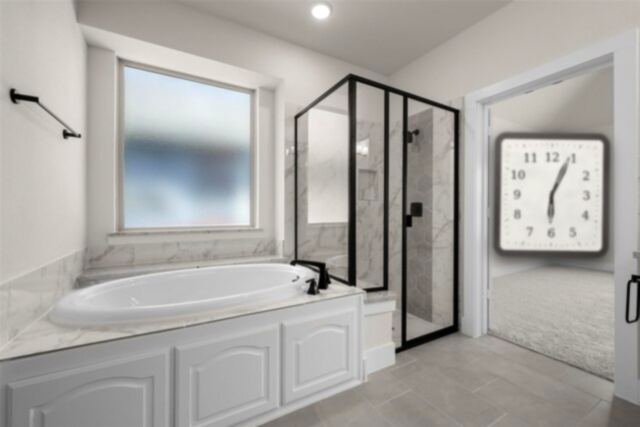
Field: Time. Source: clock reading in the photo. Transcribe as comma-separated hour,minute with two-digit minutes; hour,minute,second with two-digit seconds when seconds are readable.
6,04
